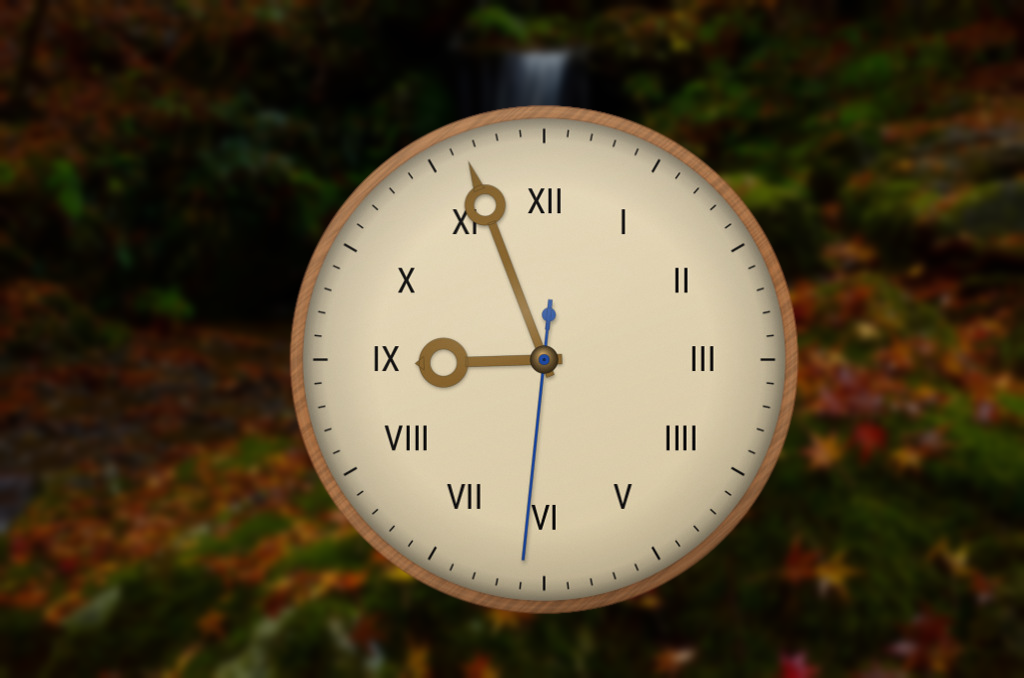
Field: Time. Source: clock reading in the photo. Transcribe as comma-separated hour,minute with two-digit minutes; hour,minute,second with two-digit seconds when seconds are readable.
8,56,31
